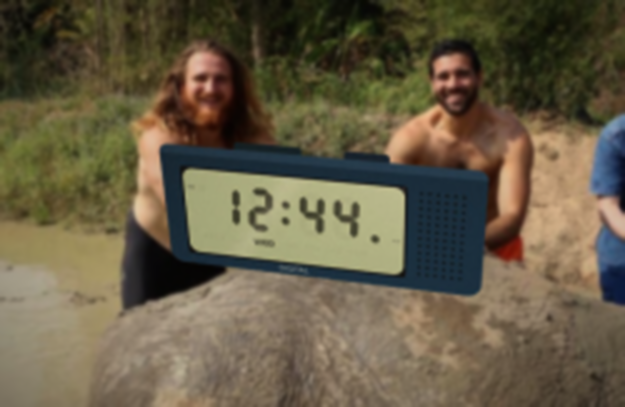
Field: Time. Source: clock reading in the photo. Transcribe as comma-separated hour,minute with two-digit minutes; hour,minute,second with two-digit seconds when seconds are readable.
12,44
